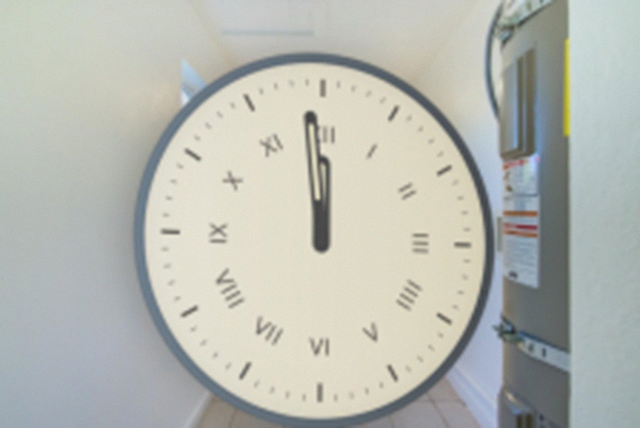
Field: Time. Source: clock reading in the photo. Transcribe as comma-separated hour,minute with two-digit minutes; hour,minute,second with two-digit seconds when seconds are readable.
11,59
